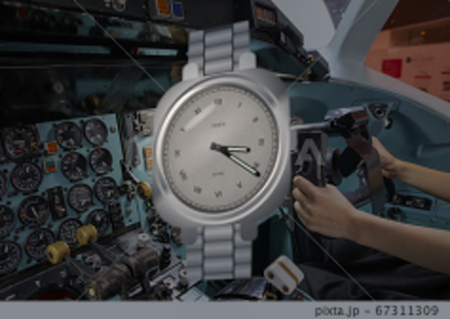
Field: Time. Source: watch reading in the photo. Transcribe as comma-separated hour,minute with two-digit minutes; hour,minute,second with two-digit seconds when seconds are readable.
3,21
